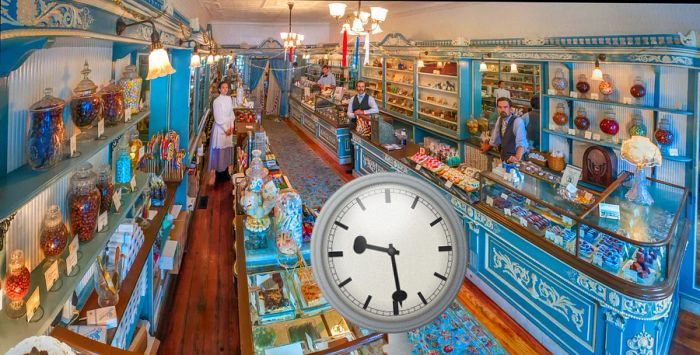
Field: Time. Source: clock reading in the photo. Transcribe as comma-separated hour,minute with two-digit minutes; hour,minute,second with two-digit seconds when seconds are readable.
9,29
